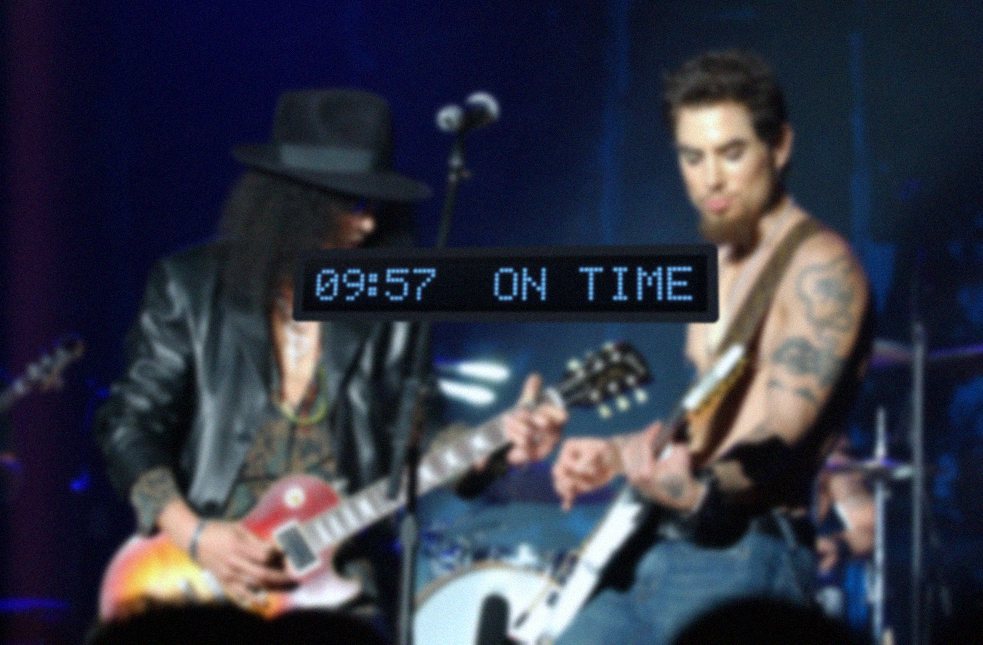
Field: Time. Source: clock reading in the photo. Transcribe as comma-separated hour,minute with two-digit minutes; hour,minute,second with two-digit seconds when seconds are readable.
9,57
